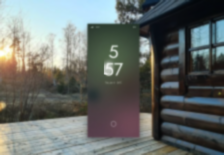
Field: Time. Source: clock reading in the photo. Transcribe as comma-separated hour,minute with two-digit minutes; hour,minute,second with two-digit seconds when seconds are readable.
5,57
